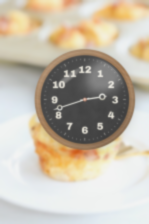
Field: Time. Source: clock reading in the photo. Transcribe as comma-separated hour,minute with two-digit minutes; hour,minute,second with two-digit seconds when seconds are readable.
2,42
